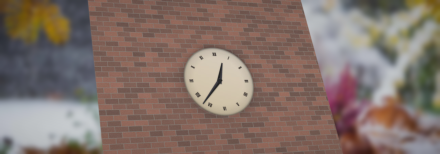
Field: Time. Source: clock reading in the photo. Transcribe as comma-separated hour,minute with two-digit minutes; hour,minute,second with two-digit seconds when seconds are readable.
12,37
